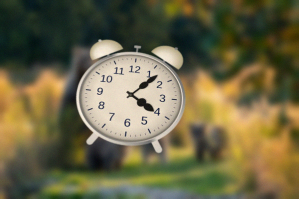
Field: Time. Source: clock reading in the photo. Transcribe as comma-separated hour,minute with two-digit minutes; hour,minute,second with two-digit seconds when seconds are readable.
4,07
